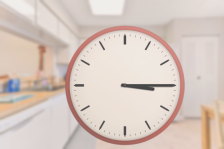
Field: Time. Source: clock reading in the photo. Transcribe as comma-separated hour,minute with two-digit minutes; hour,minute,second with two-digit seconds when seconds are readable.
3,15
